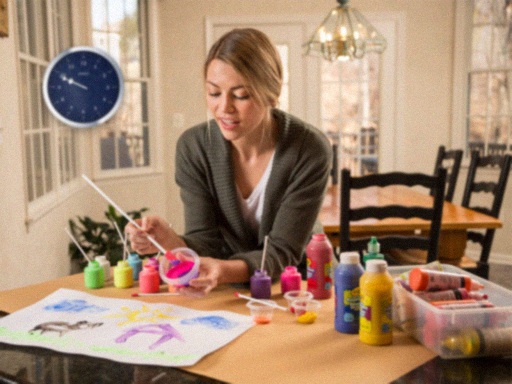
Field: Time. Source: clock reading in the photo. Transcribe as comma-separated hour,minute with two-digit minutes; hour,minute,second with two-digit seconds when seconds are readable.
9,49
